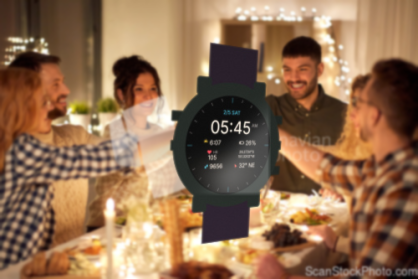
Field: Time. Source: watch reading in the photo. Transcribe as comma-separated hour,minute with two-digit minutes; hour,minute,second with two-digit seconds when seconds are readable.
5,45
